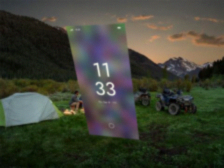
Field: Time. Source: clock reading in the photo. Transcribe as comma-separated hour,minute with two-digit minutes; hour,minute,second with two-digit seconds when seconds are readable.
11,33
